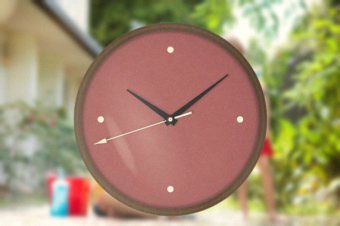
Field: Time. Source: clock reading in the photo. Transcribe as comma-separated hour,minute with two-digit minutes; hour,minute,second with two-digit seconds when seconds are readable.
10,08,42
